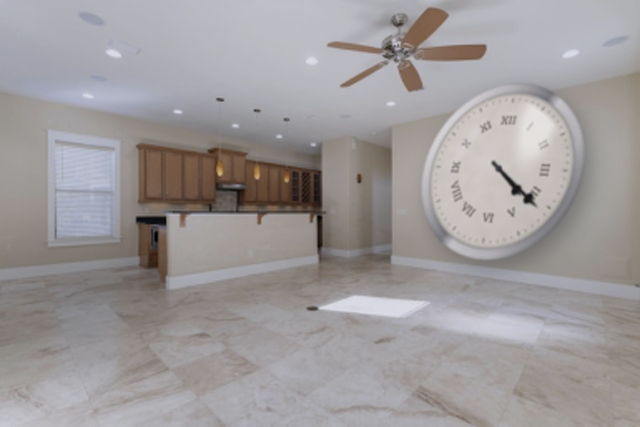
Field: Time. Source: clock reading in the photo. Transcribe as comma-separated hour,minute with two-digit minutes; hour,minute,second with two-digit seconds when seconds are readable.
4,21
